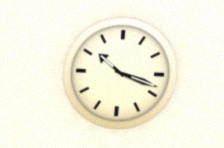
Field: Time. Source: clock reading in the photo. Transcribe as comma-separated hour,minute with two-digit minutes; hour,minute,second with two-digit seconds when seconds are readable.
10,18
